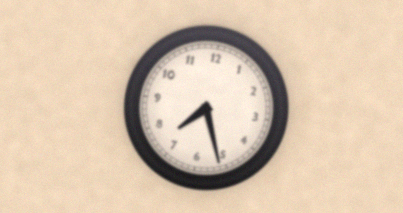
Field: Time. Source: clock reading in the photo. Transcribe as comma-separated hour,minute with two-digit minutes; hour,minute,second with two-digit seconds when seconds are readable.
7,26
